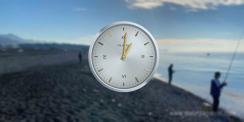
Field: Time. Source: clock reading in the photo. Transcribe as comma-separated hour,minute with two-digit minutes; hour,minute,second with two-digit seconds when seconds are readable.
1,01
